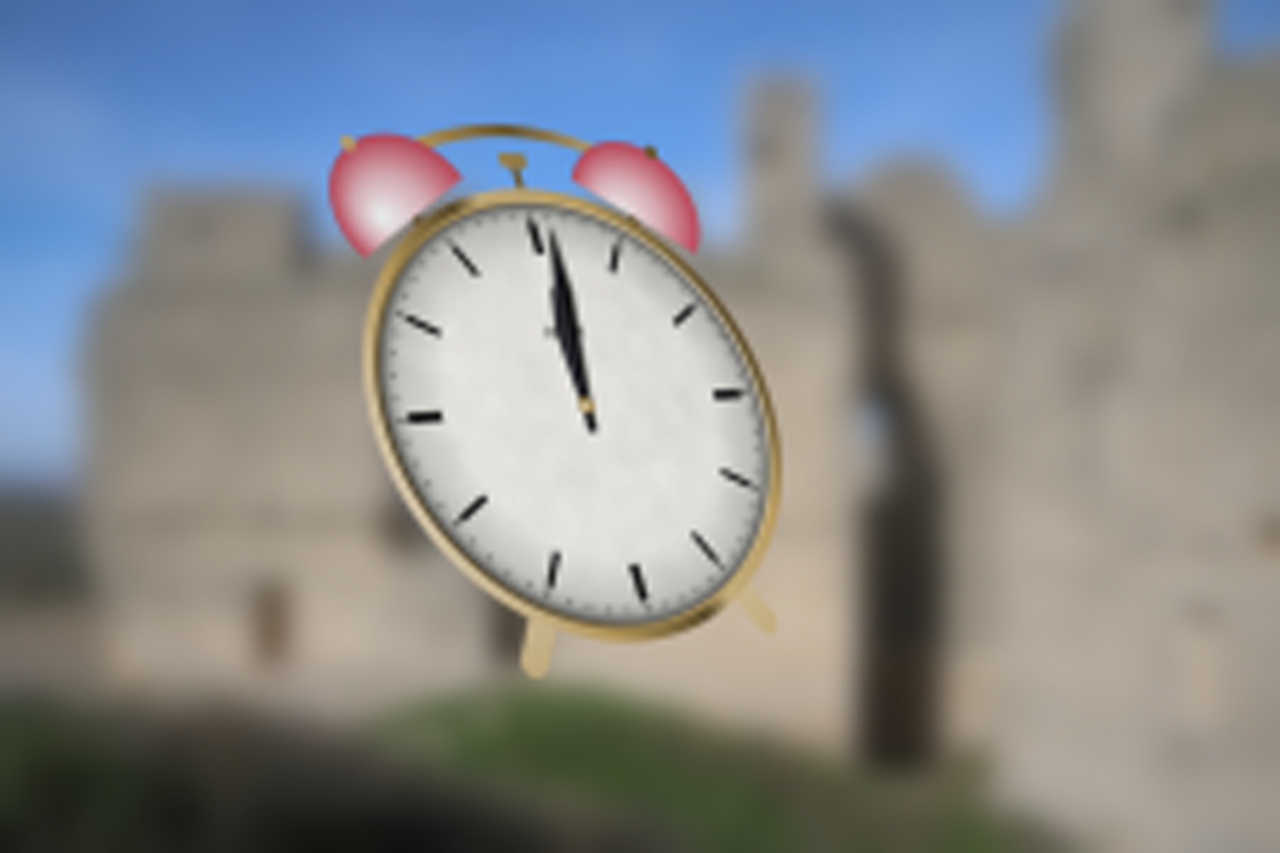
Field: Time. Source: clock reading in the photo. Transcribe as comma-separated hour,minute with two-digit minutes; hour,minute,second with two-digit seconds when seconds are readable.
12,01
